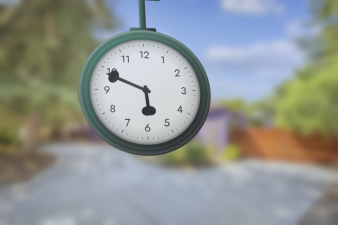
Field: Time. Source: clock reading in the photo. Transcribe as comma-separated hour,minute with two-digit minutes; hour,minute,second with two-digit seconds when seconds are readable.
5,49
